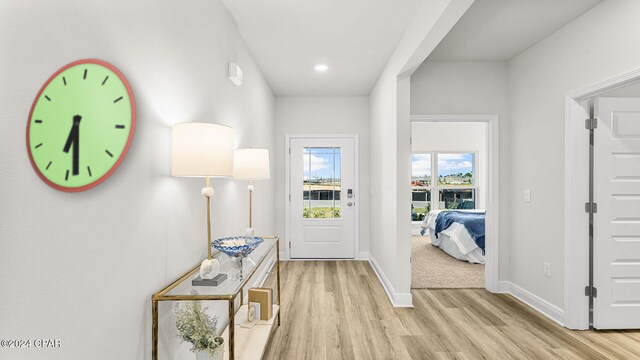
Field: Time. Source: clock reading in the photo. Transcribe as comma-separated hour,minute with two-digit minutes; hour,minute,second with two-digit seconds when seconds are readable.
6,28
